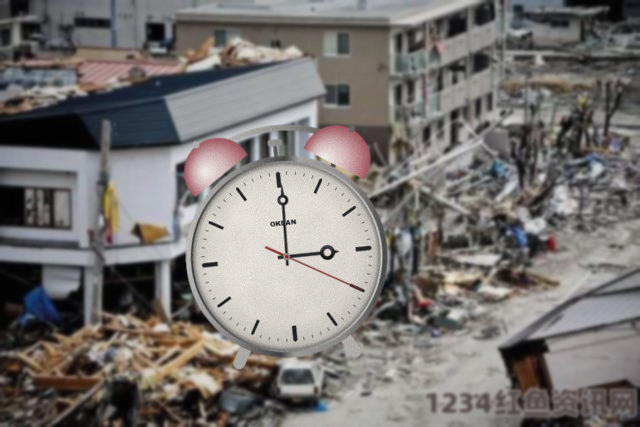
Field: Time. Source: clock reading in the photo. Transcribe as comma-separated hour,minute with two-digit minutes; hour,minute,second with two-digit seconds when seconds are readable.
3,00,20
